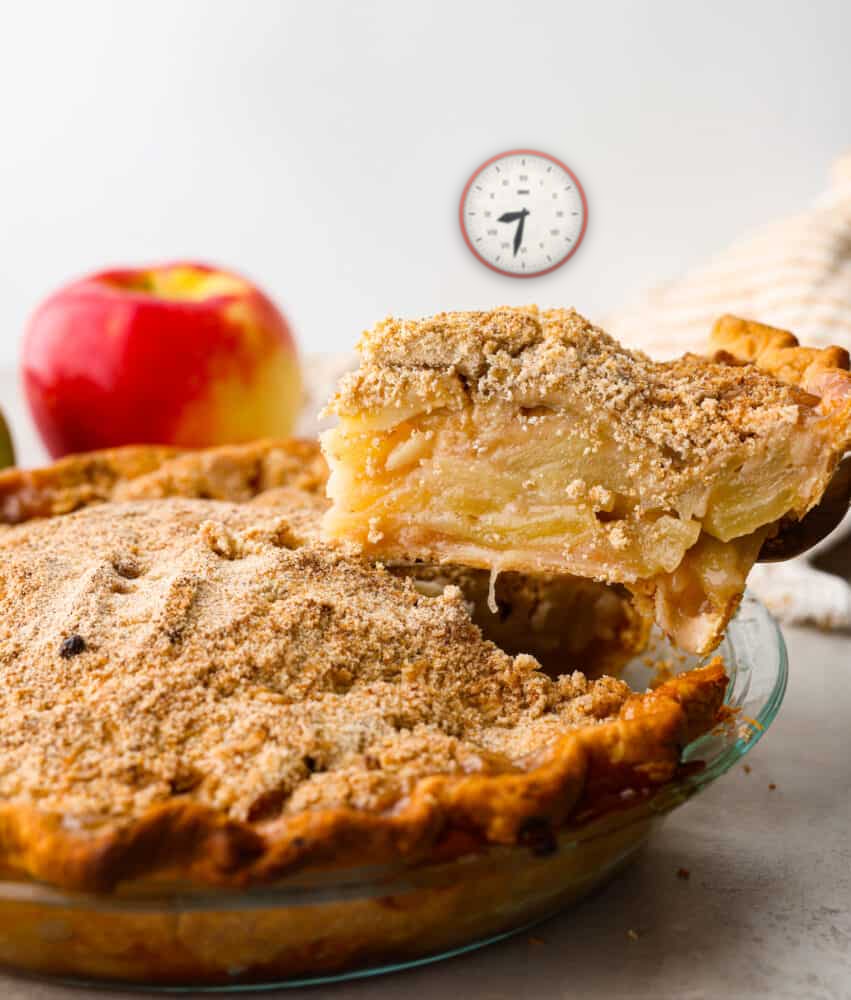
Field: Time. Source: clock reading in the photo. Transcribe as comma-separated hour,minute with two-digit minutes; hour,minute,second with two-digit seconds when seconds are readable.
8,32
